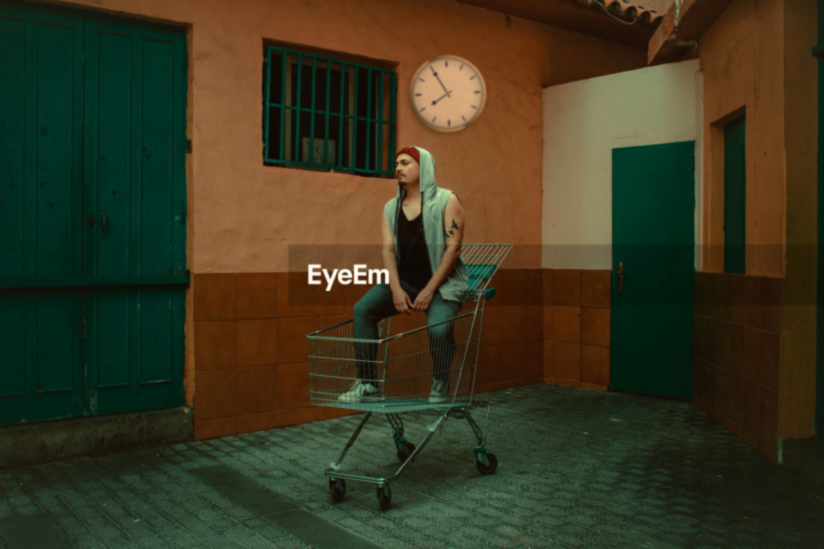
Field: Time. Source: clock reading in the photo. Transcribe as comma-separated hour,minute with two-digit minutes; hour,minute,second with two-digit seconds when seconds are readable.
7,55
